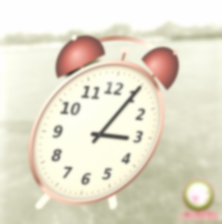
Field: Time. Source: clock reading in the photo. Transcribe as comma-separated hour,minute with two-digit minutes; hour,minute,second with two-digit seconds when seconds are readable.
3,05
